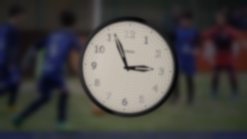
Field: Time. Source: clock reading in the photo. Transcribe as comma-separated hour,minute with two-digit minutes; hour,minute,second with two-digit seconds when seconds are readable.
2,56
